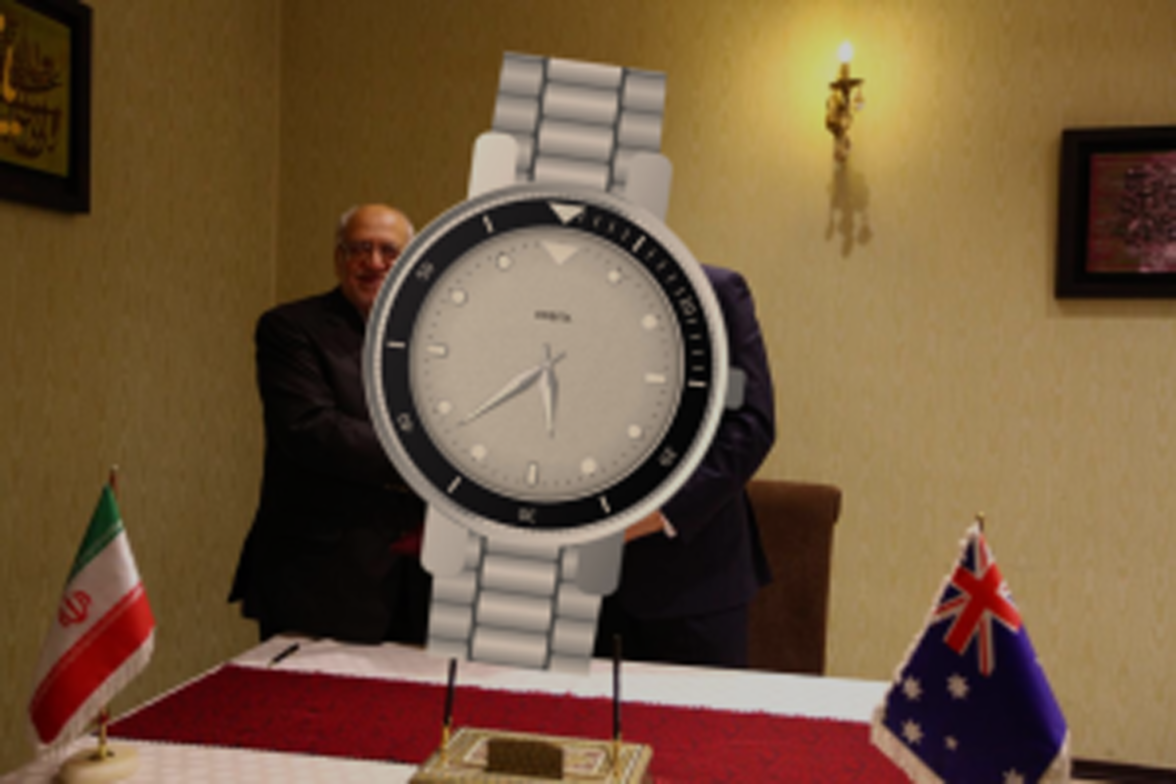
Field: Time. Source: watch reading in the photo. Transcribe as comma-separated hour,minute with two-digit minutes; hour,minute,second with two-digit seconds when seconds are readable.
5,38
